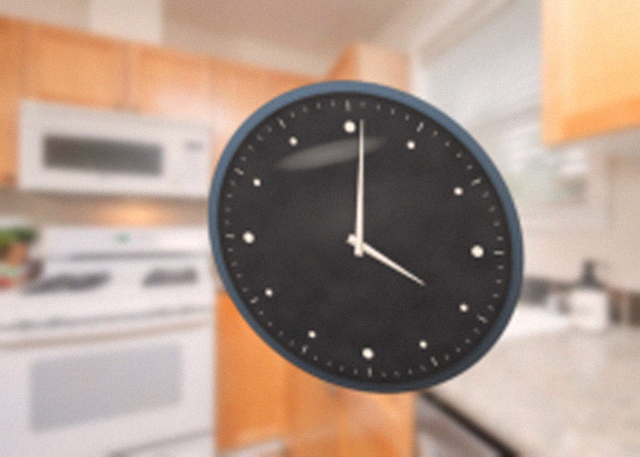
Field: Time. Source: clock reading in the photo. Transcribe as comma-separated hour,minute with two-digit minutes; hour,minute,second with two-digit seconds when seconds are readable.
4,01
